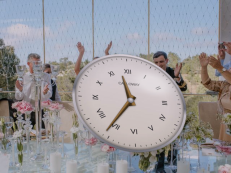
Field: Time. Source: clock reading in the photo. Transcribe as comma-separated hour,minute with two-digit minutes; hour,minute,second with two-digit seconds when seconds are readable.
11,36
